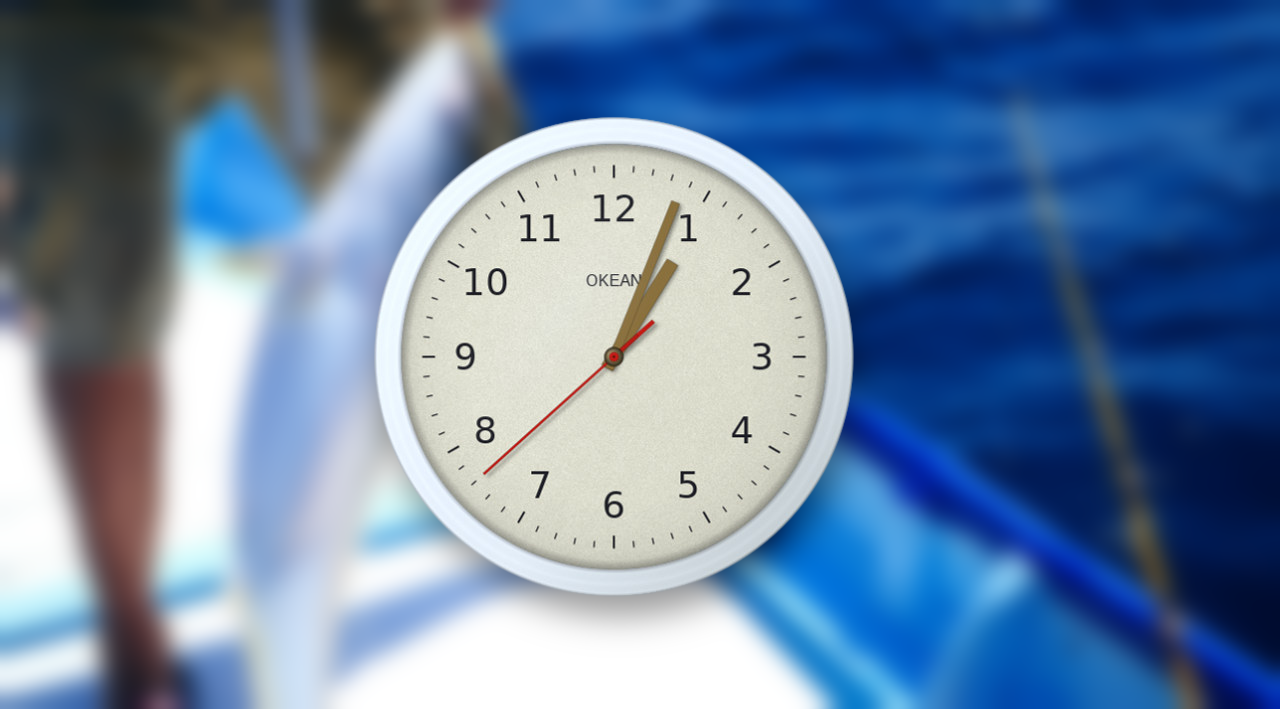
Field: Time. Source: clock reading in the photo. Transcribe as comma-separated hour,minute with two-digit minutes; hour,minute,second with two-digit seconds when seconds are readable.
1,03,38
